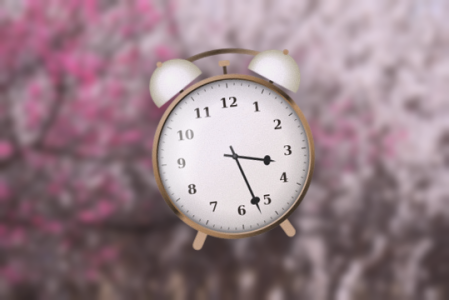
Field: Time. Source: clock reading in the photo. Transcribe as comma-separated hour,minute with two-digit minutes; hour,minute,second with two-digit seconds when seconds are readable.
3,27
